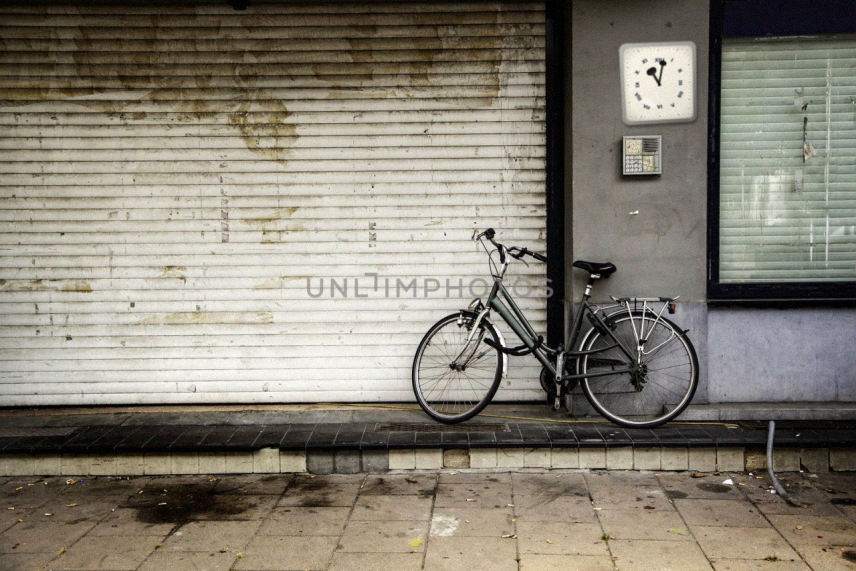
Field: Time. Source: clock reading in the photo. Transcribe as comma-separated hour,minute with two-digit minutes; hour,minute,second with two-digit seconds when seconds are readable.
11,02
